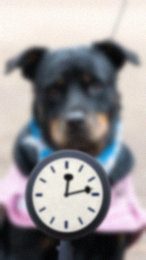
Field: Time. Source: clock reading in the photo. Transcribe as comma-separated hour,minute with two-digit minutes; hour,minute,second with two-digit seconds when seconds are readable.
12,13
